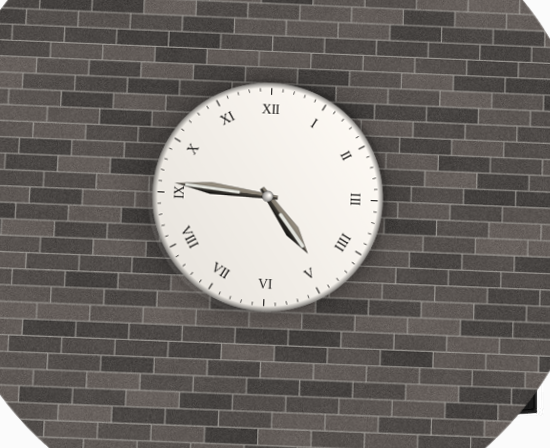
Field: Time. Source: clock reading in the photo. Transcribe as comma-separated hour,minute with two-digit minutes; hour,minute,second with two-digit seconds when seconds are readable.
4,46
